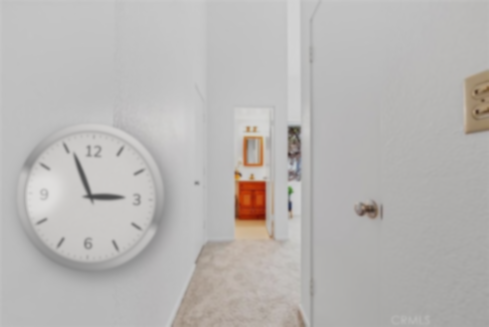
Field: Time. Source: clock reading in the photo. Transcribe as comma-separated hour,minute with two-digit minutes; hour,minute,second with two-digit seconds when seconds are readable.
2,56
